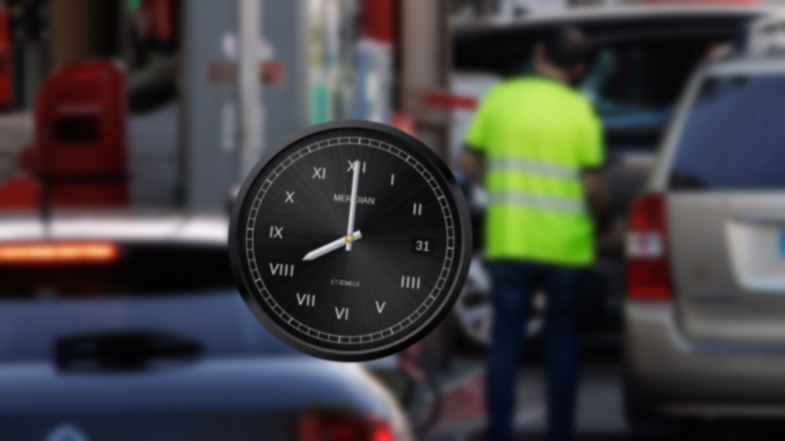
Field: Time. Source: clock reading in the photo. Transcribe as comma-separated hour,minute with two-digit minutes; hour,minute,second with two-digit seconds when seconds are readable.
8,00
